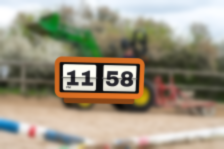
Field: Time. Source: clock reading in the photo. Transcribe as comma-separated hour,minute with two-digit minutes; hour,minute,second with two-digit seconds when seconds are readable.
11,58
